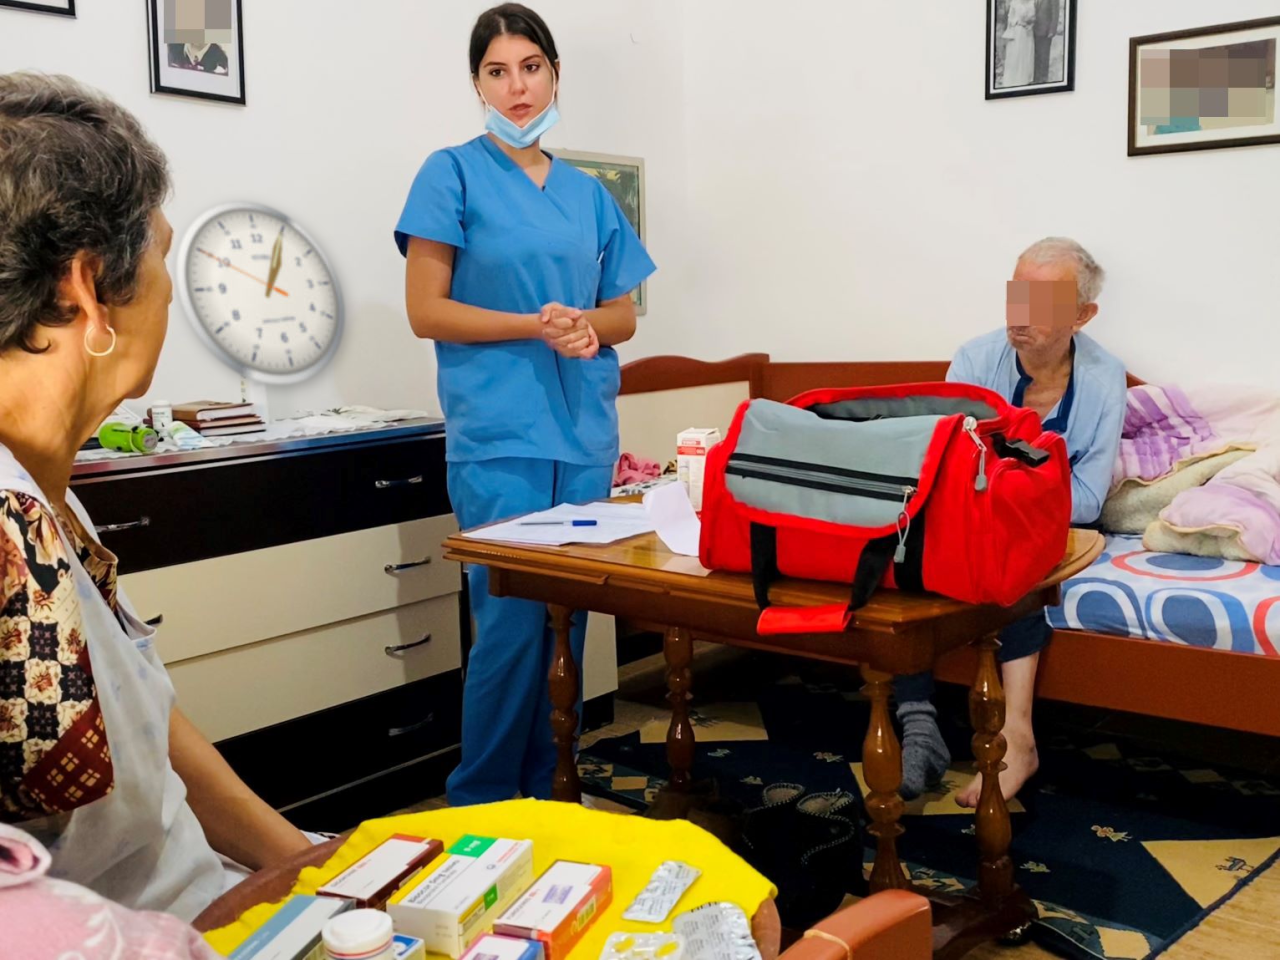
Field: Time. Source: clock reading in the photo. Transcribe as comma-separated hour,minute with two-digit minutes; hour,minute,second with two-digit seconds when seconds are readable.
1,04,50
